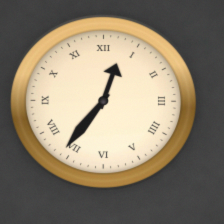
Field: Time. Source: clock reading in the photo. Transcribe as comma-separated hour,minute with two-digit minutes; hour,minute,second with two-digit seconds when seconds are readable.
12,36
